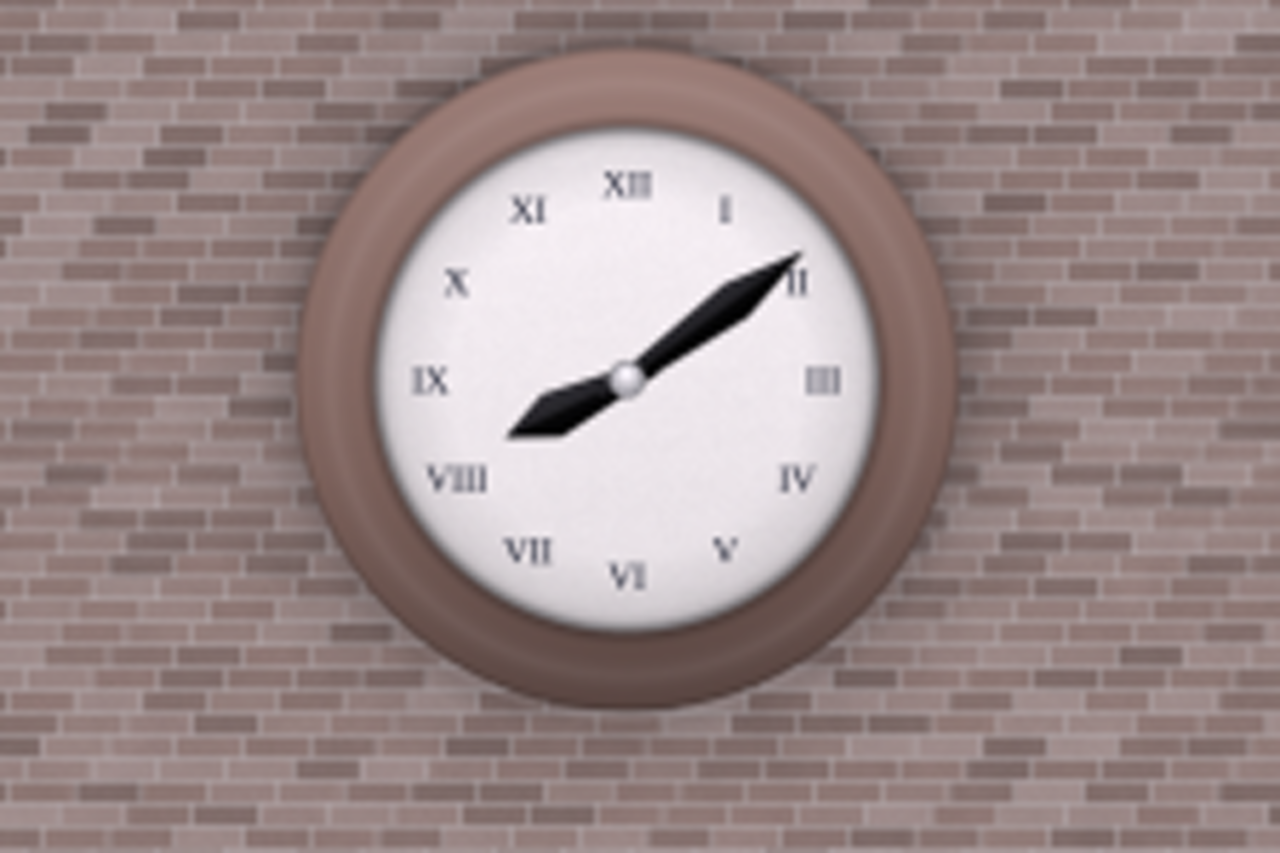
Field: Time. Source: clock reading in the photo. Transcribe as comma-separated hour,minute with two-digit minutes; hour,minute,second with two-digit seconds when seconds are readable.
8,09
